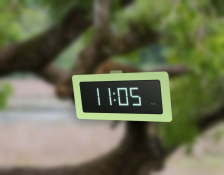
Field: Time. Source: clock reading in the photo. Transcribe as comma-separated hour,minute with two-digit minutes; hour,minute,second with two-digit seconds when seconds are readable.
11,05
